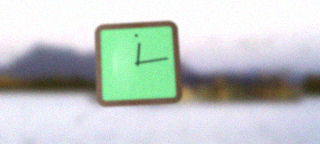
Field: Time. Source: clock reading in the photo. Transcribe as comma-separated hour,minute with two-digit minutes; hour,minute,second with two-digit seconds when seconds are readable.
12,14
